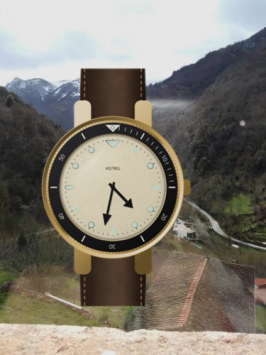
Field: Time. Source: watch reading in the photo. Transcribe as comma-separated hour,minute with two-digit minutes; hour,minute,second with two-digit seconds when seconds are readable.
4,32
